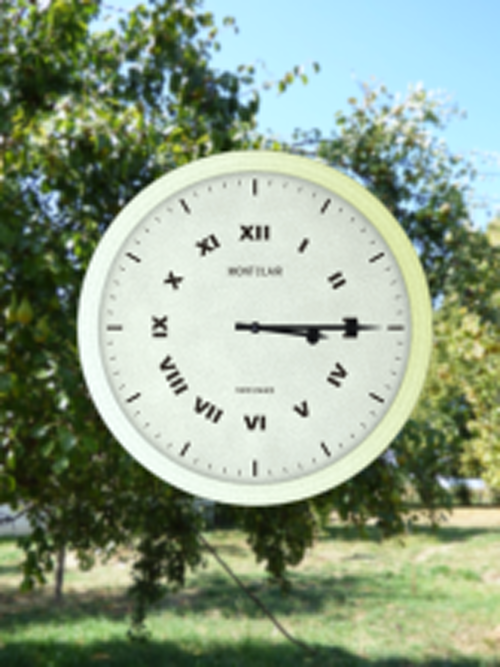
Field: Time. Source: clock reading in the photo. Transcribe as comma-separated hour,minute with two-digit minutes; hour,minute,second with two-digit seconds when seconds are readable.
3,15
